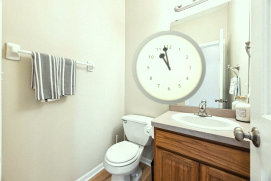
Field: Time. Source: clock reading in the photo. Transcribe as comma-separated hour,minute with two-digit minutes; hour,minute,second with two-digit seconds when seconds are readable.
10,58
